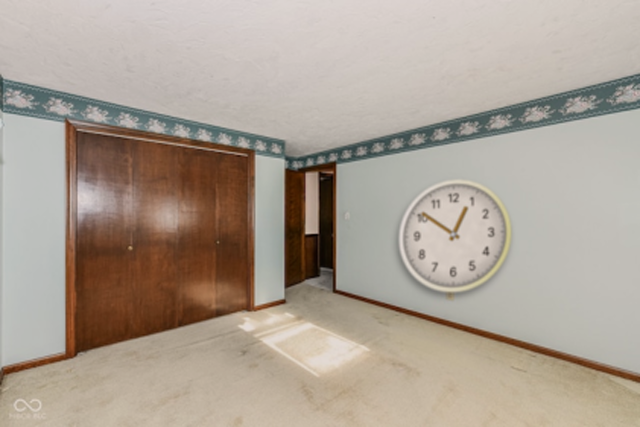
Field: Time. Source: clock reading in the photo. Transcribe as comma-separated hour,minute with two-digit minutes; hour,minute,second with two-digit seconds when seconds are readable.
12,51
